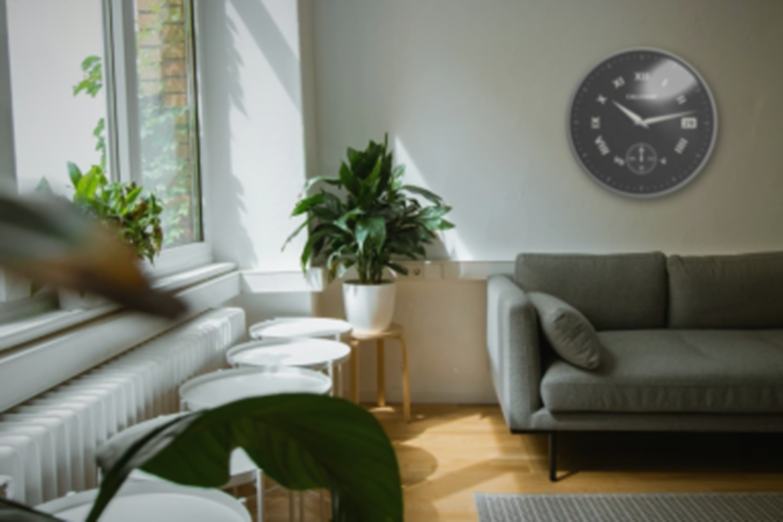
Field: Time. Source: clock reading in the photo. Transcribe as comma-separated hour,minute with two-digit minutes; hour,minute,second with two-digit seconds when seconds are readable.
10,13
